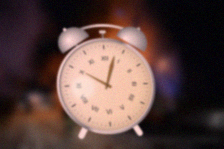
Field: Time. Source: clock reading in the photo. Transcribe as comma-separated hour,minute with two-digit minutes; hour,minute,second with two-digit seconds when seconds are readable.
10,03
